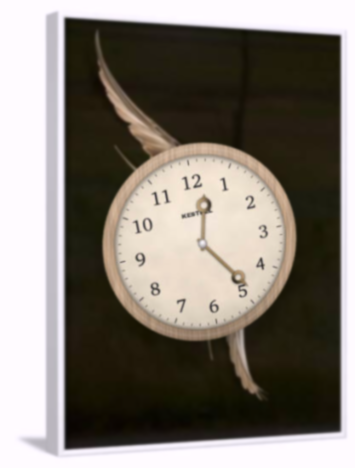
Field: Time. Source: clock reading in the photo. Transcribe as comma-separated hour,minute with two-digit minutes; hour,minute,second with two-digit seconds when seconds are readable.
12,24
